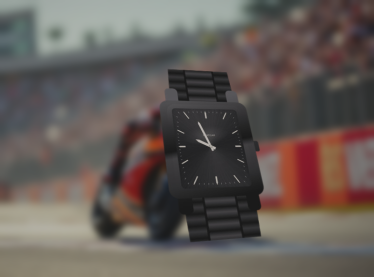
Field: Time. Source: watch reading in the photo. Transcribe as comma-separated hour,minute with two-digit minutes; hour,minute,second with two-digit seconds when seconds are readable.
9,57
